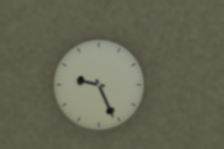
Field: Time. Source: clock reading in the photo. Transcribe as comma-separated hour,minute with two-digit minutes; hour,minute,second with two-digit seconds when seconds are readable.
9,26
